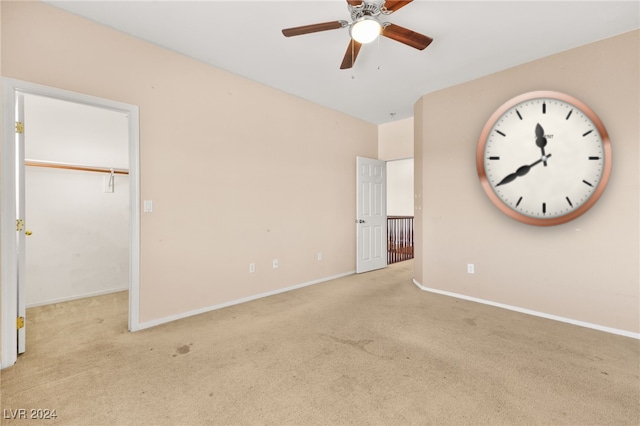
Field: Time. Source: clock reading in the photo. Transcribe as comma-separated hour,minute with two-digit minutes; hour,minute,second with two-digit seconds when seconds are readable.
11,40
